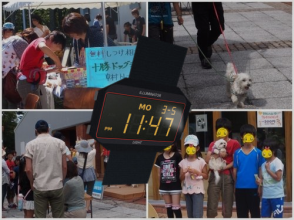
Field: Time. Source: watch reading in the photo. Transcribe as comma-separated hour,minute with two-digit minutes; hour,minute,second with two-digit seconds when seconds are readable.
11,47
